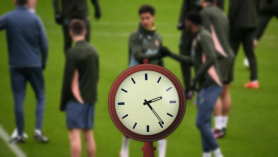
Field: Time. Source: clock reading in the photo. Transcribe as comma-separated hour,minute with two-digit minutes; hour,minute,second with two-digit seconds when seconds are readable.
2,24
